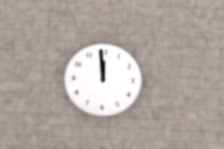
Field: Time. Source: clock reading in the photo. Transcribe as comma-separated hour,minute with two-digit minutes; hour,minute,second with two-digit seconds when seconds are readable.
11,59
